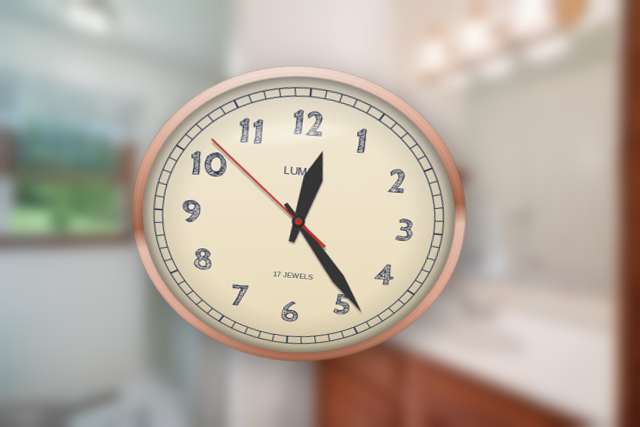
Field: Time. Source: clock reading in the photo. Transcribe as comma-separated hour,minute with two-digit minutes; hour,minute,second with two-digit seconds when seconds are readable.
12,23,52
